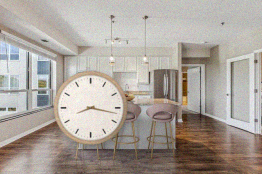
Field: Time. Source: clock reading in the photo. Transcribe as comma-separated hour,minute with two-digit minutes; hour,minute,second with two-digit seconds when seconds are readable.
8,17
